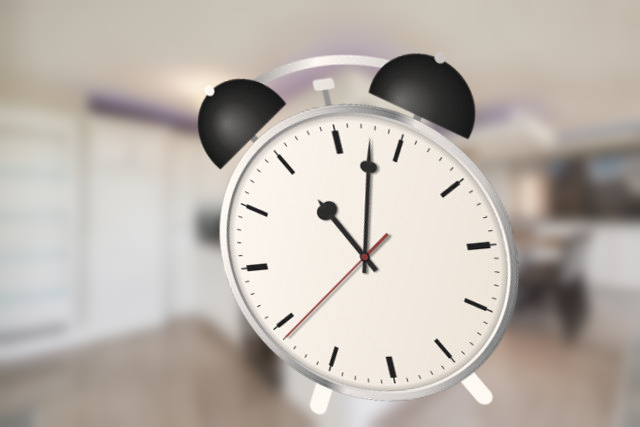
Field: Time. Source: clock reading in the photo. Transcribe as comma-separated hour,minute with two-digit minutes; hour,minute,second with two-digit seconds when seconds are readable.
11,02,39
